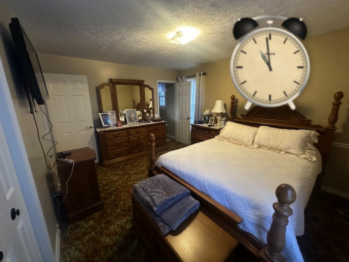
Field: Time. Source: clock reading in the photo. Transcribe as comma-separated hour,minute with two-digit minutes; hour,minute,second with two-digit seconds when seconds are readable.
10,59
